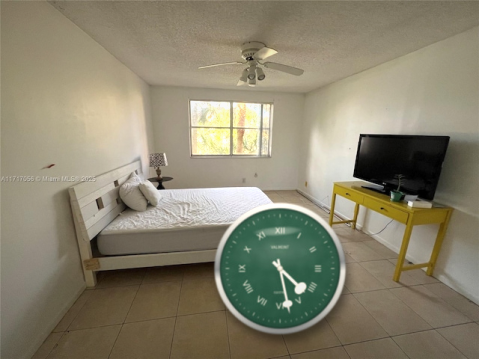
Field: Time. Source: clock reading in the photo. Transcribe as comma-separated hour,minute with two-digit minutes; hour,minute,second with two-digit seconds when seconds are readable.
4,28
